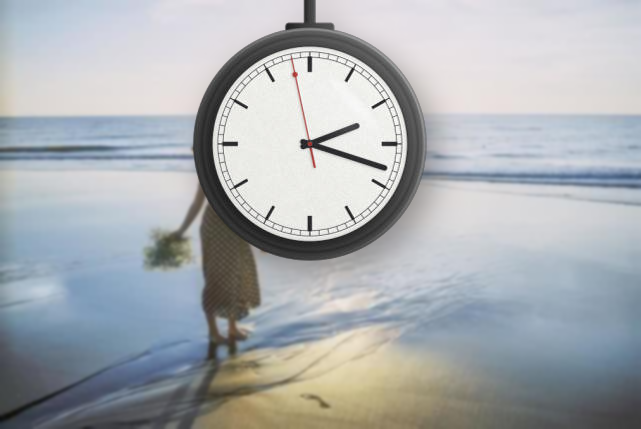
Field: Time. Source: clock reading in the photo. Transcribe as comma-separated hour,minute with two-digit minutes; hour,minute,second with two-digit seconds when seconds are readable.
2,17,58
